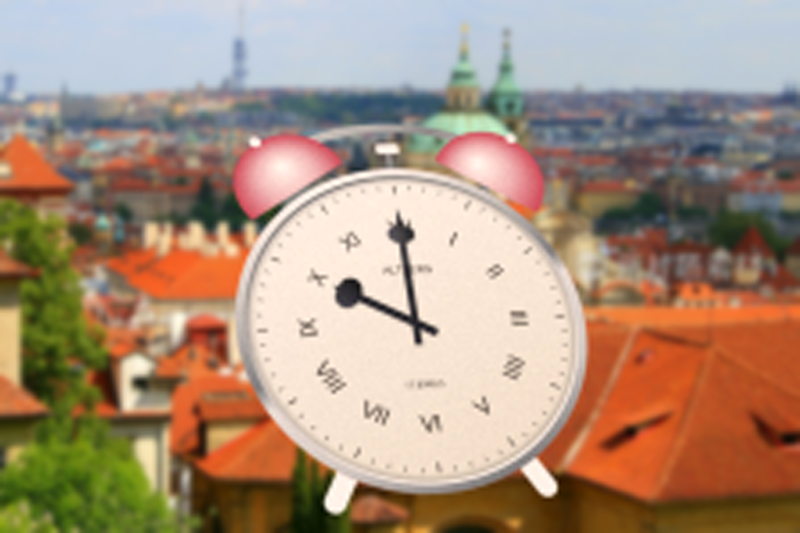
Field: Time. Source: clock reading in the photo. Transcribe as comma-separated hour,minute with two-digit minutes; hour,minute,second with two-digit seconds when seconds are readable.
10,00
